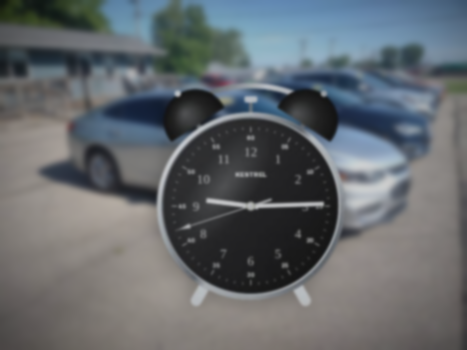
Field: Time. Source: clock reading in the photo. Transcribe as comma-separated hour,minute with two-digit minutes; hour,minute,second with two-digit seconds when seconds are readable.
9,14,42
